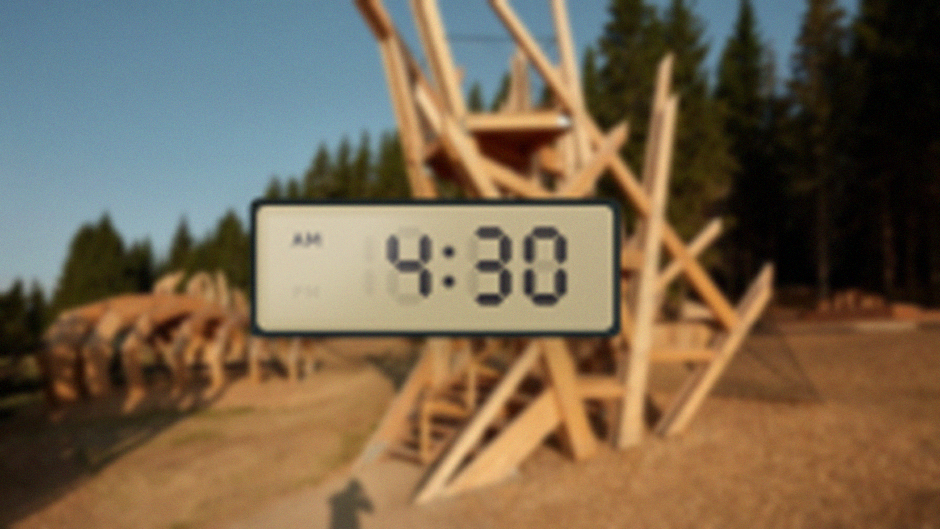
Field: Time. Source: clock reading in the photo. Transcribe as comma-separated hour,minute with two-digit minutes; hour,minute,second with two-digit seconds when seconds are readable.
4,30
